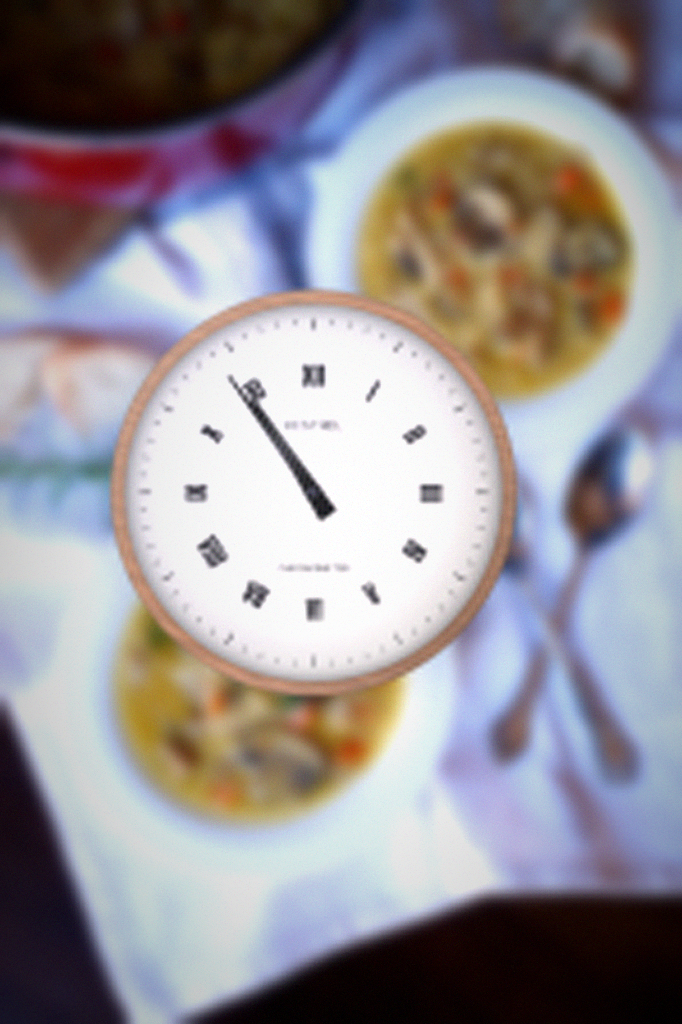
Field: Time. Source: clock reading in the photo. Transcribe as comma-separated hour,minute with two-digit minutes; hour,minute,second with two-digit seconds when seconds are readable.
10,54
